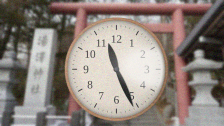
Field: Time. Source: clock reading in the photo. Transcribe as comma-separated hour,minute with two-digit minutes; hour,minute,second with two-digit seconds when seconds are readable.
11,26
